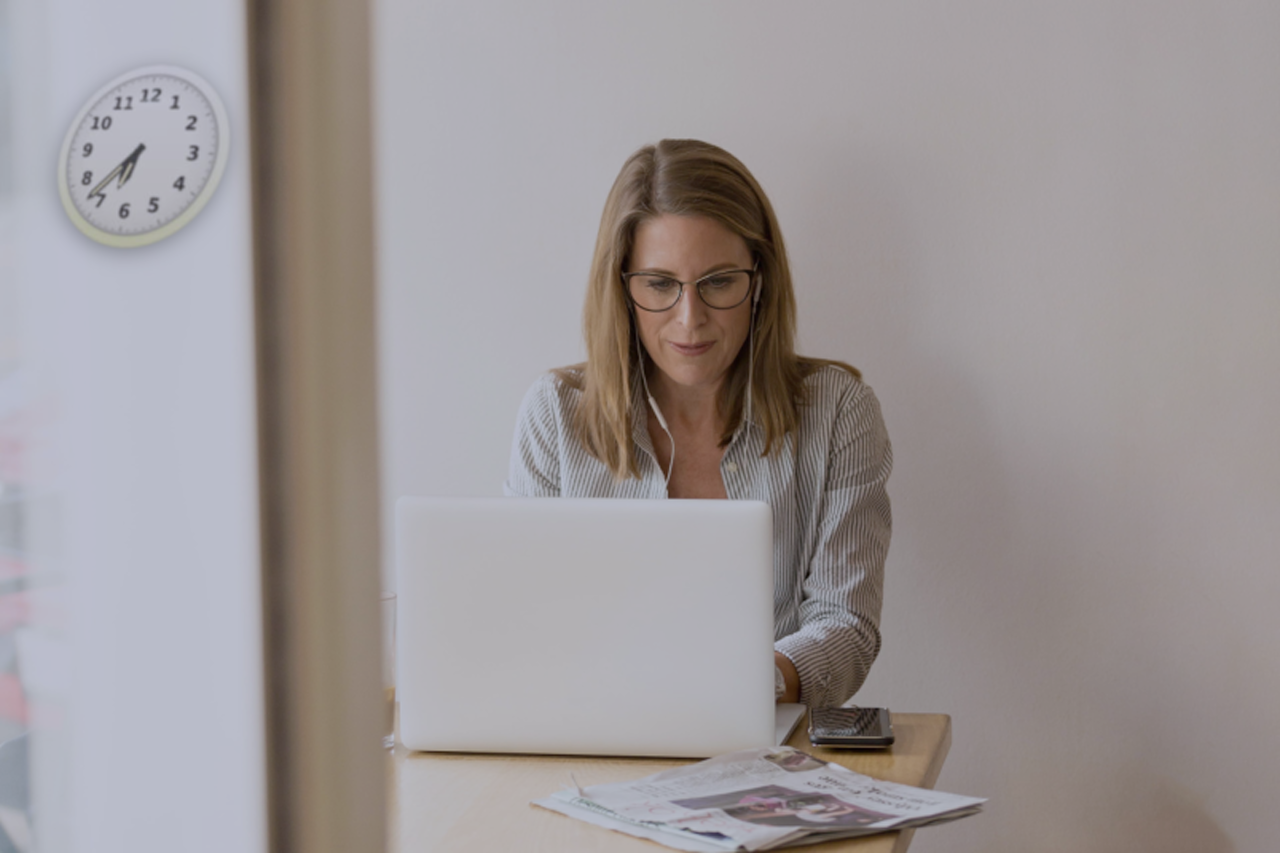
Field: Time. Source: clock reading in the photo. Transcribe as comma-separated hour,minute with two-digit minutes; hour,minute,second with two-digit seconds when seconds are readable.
6,37
